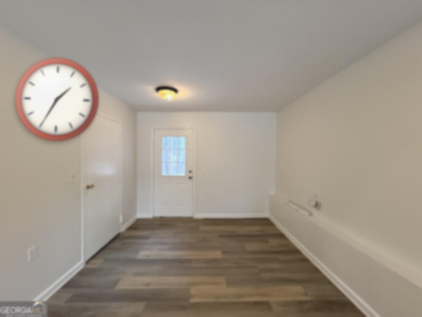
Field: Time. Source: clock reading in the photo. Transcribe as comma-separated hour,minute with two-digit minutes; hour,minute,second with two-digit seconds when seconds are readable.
1,35
